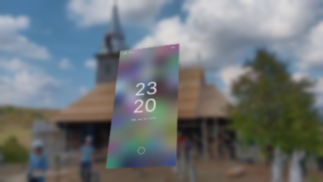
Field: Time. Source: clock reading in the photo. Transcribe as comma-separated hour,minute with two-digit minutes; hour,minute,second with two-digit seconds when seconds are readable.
23,20
